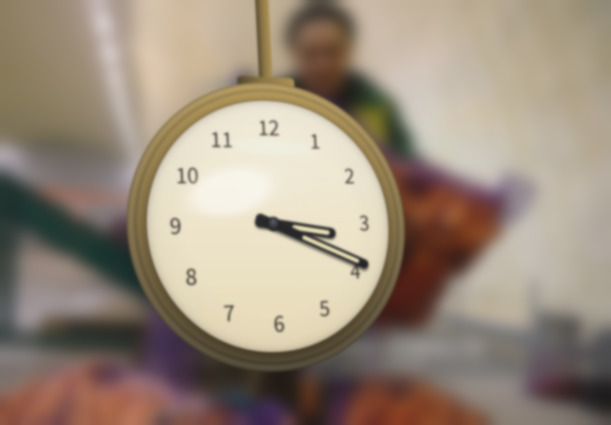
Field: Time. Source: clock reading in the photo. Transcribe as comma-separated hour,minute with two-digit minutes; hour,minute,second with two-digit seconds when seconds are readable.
3,19
